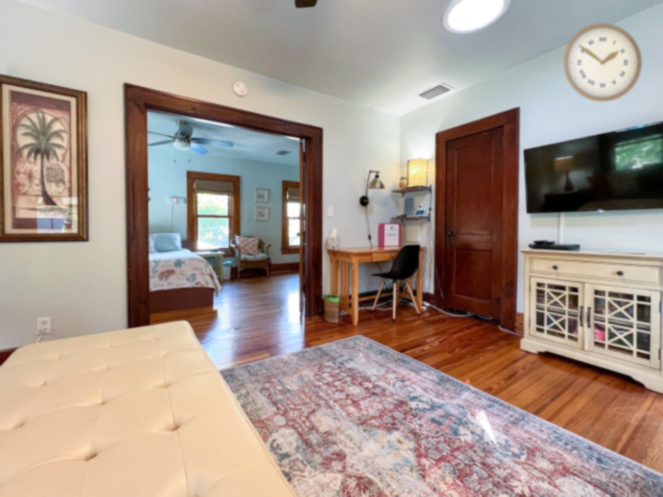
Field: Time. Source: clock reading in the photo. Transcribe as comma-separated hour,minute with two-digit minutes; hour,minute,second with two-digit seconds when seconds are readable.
1,51
